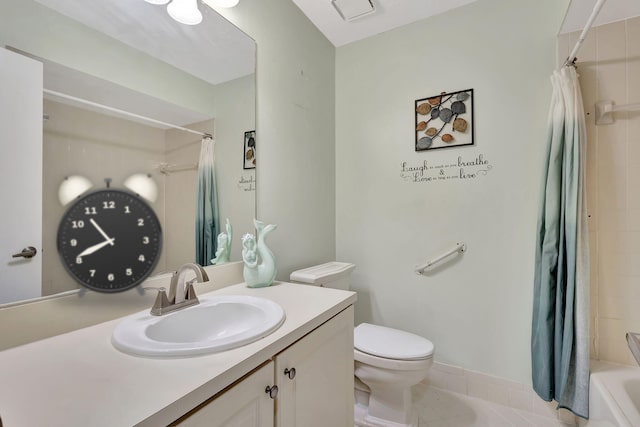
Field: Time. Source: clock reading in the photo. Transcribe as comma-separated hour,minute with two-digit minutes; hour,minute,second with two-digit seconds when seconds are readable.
10,41
